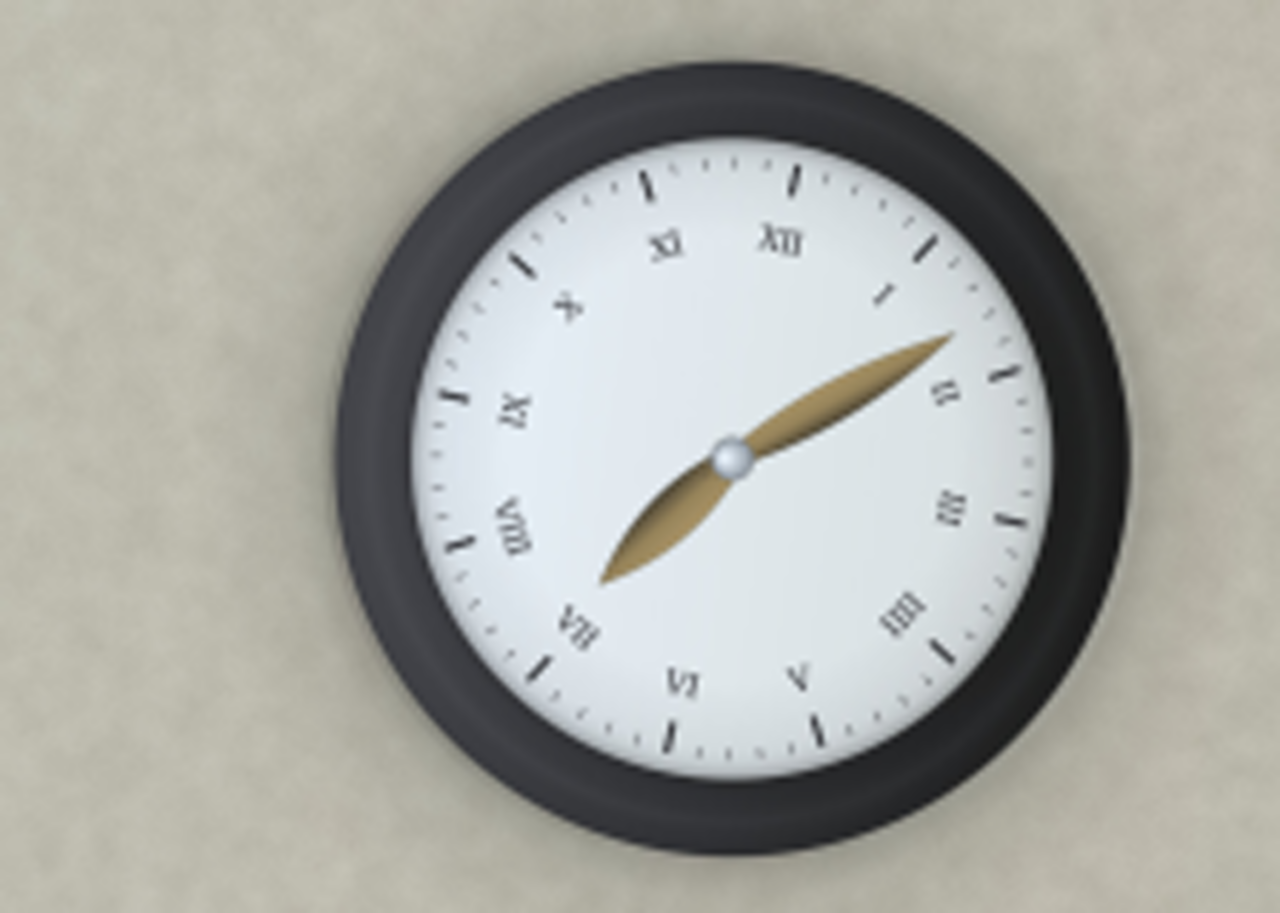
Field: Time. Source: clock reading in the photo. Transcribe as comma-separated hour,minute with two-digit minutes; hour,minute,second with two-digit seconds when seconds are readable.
7,08
